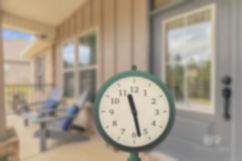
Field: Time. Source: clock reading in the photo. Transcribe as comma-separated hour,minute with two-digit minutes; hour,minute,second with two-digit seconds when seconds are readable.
11,28
